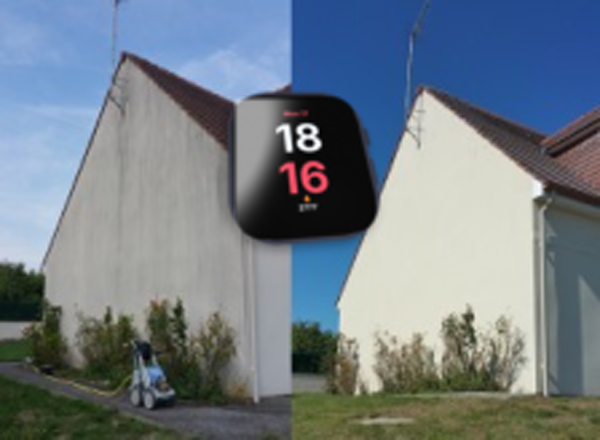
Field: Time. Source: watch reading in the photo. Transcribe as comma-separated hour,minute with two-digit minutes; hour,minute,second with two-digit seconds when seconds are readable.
18,16
